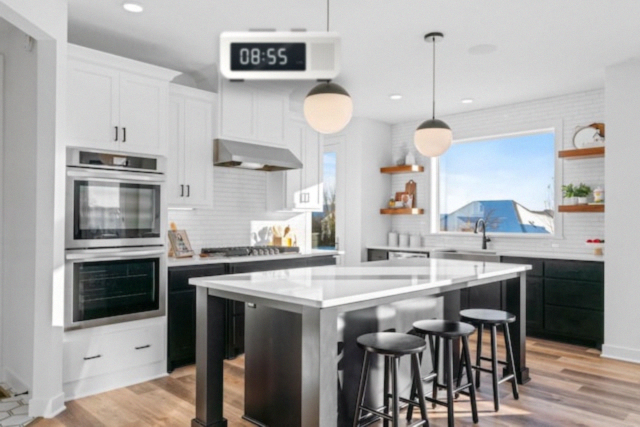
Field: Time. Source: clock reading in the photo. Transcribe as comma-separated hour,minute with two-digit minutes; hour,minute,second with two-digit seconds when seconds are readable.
8,55
